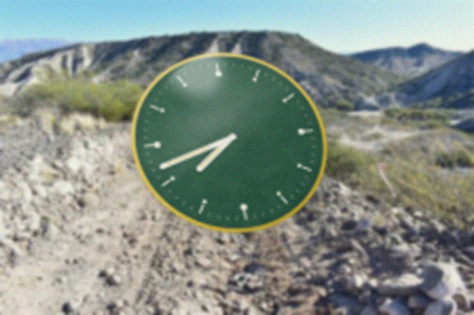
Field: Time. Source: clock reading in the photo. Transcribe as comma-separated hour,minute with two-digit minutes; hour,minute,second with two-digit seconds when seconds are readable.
7,42
